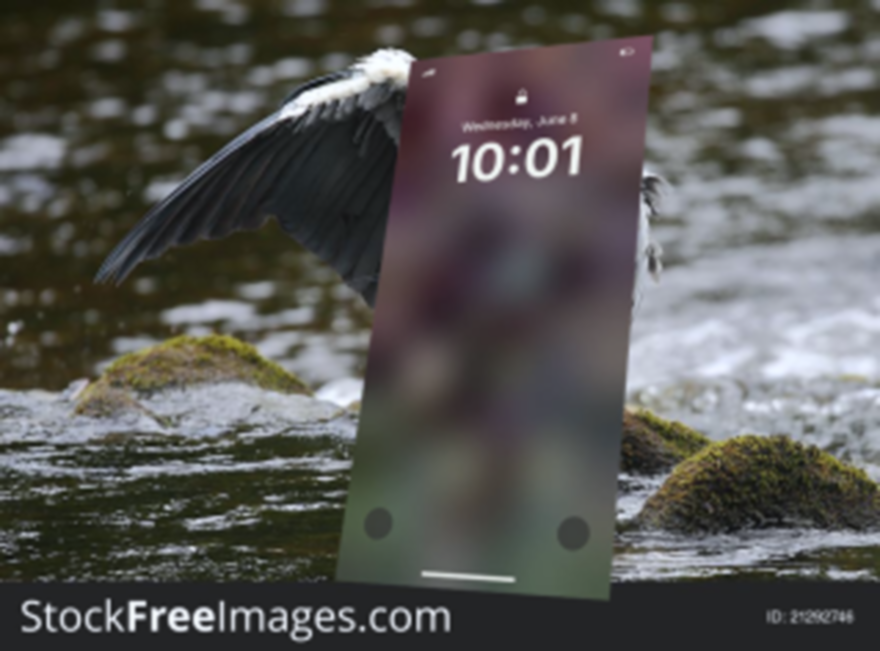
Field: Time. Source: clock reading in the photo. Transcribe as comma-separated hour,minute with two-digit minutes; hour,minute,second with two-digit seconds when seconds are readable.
10,01
